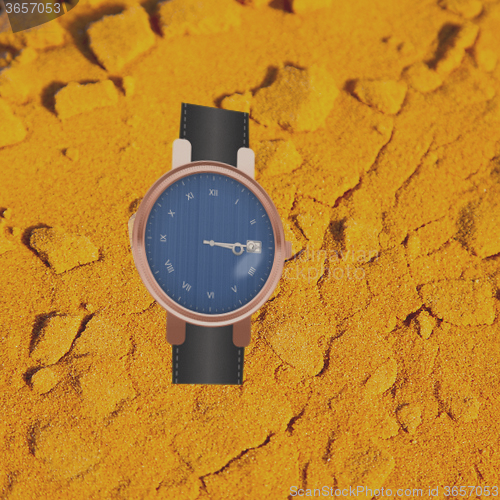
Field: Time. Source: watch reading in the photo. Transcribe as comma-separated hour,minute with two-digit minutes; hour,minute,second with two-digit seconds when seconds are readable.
3,15
